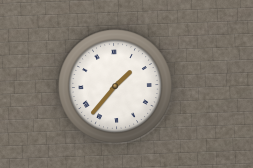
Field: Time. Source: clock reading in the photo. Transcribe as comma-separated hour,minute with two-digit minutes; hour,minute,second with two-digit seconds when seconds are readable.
1,37
